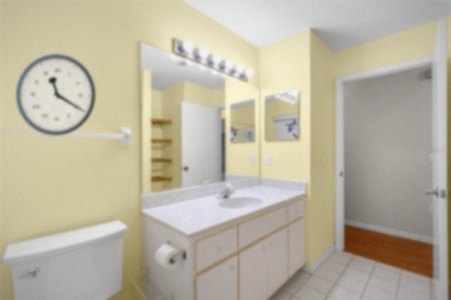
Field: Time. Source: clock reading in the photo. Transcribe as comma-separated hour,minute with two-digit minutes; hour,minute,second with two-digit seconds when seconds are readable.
11,20
